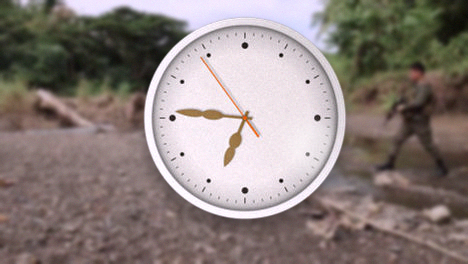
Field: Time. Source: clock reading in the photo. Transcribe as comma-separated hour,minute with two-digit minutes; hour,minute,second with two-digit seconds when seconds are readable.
6,45,54
